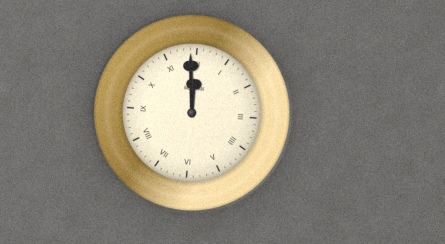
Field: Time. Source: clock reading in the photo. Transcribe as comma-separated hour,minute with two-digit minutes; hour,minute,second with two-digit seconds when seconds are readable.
11,59
